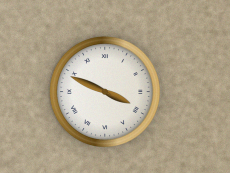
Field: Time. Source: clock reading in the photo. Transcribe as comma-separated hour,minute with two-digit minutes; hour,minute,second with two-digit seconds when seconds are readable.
3,49
